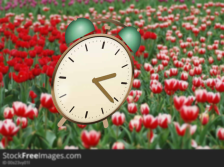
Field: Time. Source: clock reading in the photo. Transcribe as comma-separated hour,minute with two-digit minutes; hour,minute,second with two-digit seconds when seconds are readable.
2,21
